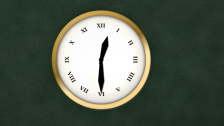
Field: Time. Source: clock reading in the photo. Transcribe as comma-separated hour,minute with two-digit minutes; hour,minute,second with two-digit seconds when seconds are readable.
12,30
